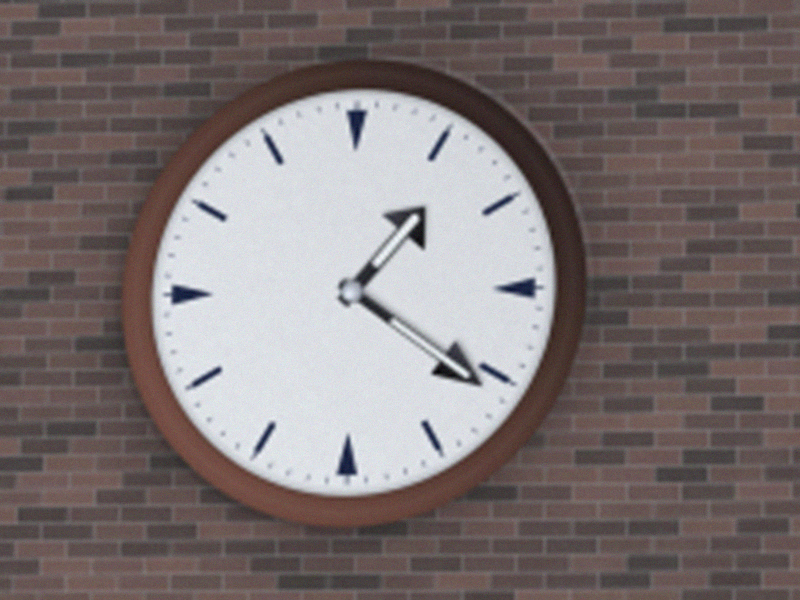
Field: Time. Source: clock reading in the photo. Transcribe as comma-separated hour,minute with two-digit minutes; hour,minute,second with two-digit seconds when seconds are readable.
1,21
